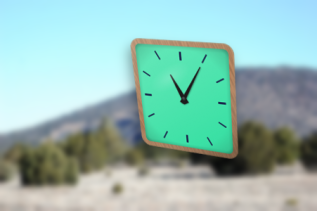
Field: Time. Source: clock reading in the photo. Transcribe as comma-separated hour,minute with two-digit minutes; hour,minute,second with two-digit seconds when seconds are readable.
11,05
